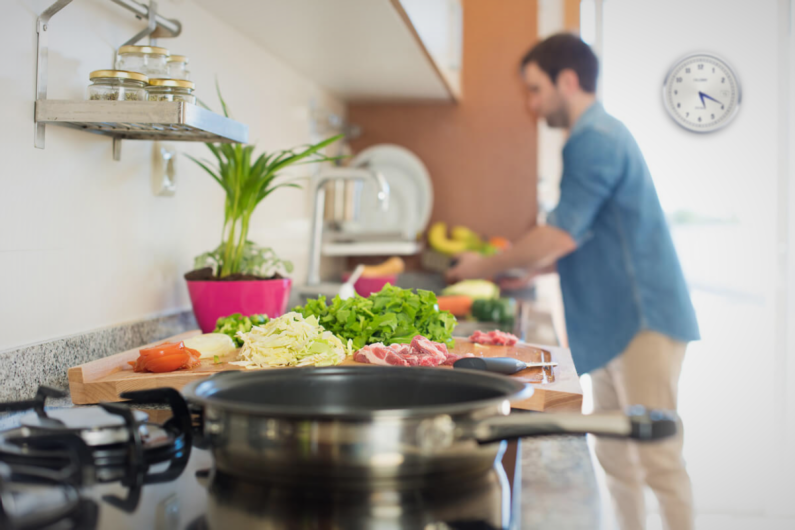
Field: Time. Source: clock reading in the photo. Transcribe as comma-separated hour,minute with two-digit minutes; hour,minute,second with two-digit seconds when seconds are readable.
5,19
